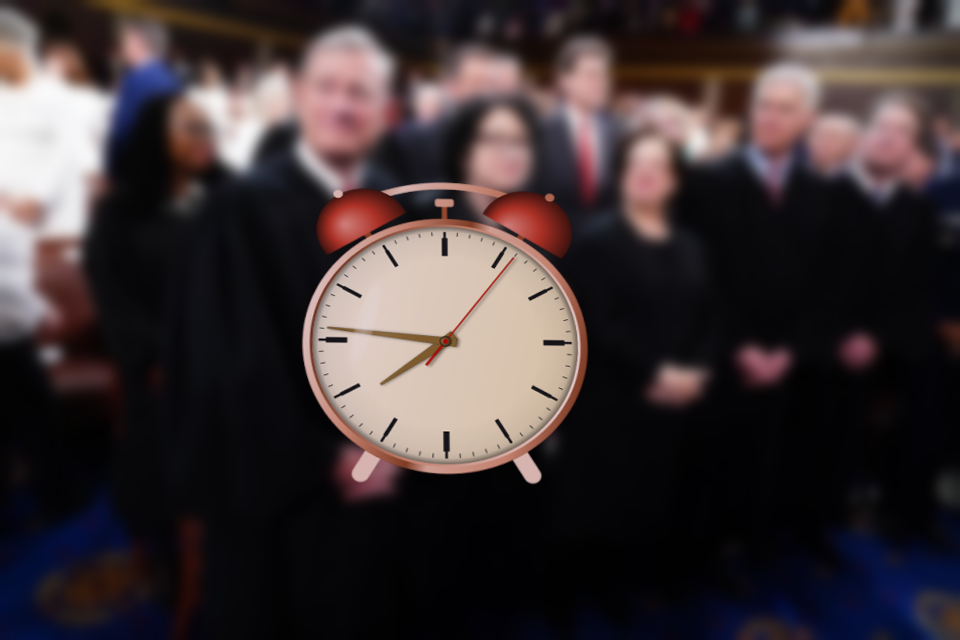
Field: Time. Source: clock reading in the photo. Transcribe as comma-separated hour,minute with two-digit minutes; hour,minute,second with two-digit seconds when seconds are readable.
7,46,06
